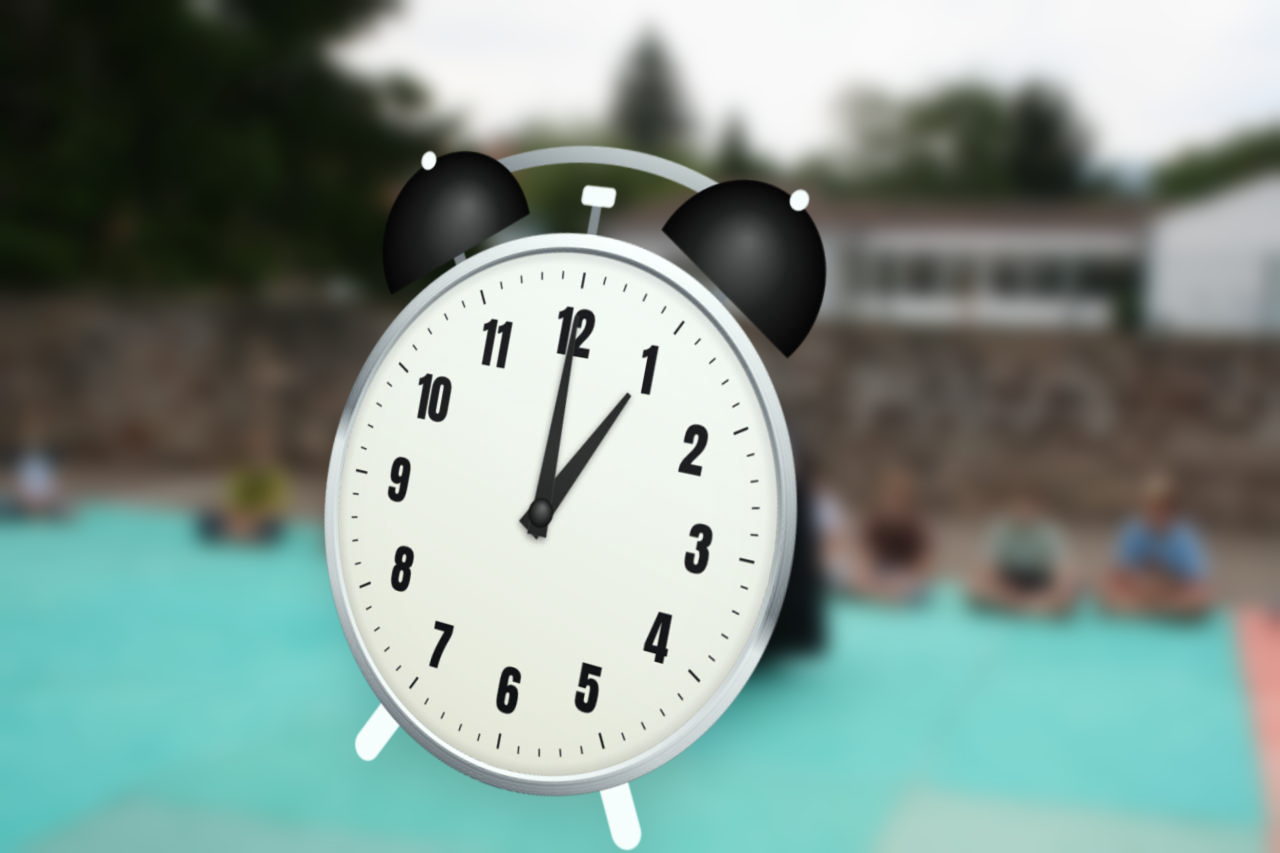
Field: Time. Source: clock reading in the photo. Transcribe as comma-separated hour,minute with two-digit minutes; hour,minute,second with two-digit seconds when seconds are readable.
1,00
